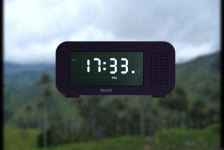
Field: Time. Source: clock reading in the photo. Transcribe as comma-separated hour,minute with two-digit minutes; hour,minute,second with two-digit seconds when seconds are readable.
17,33
